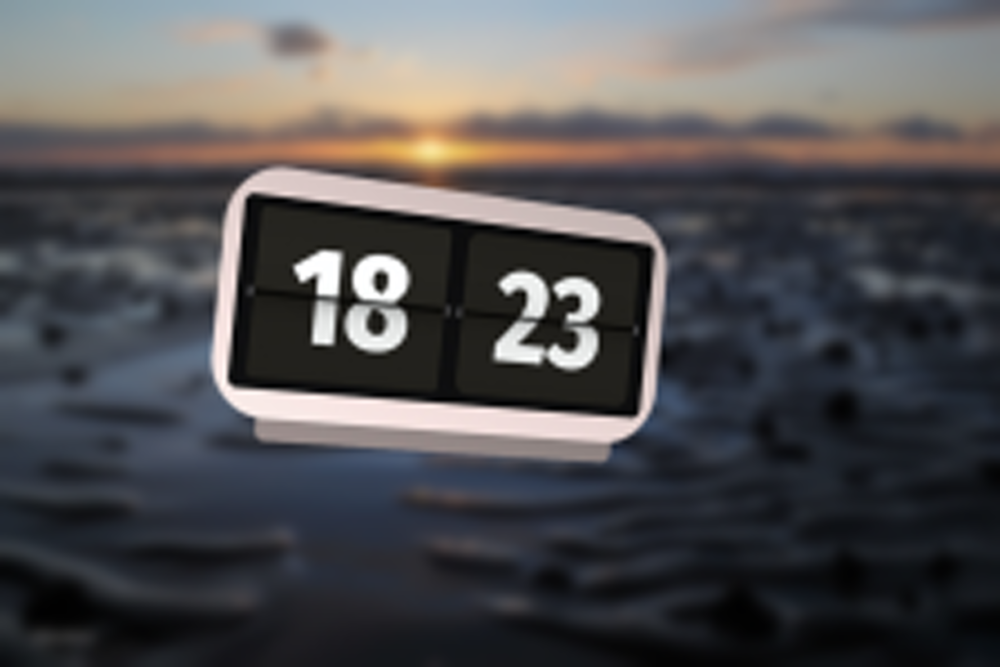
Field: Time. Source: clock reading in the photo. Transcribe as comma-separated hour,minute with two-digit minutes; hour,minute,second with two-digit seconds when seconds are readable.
18,23
